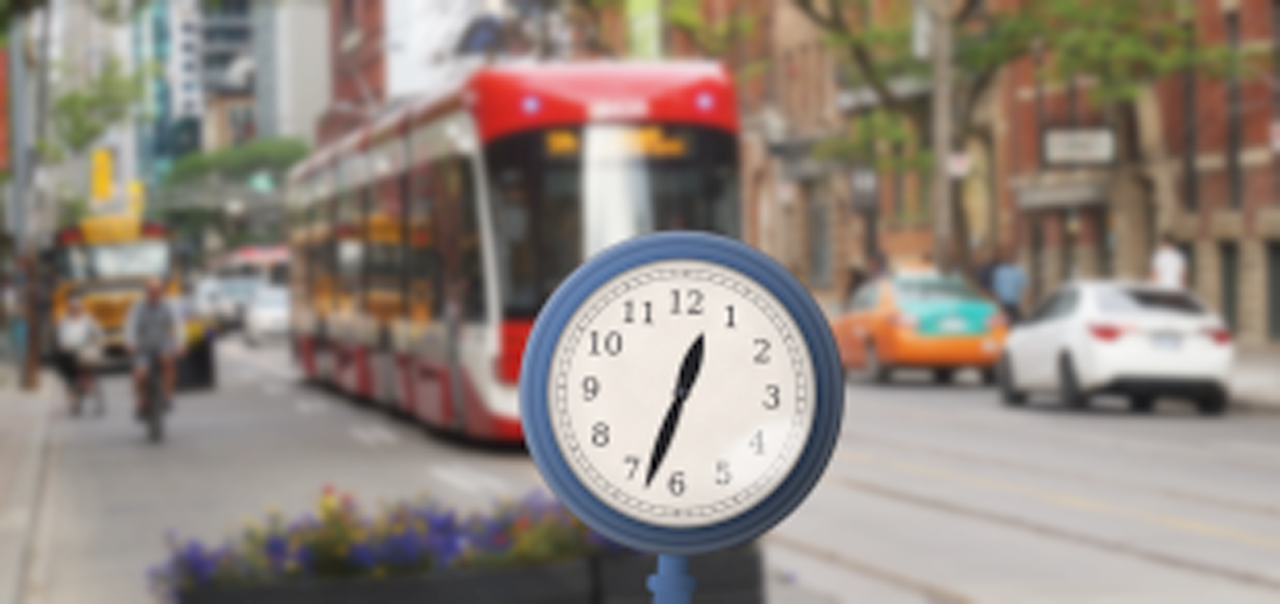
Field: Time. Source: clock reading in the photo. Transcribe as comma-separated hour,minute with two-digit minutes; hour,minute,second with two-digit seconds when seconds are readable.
12,33
